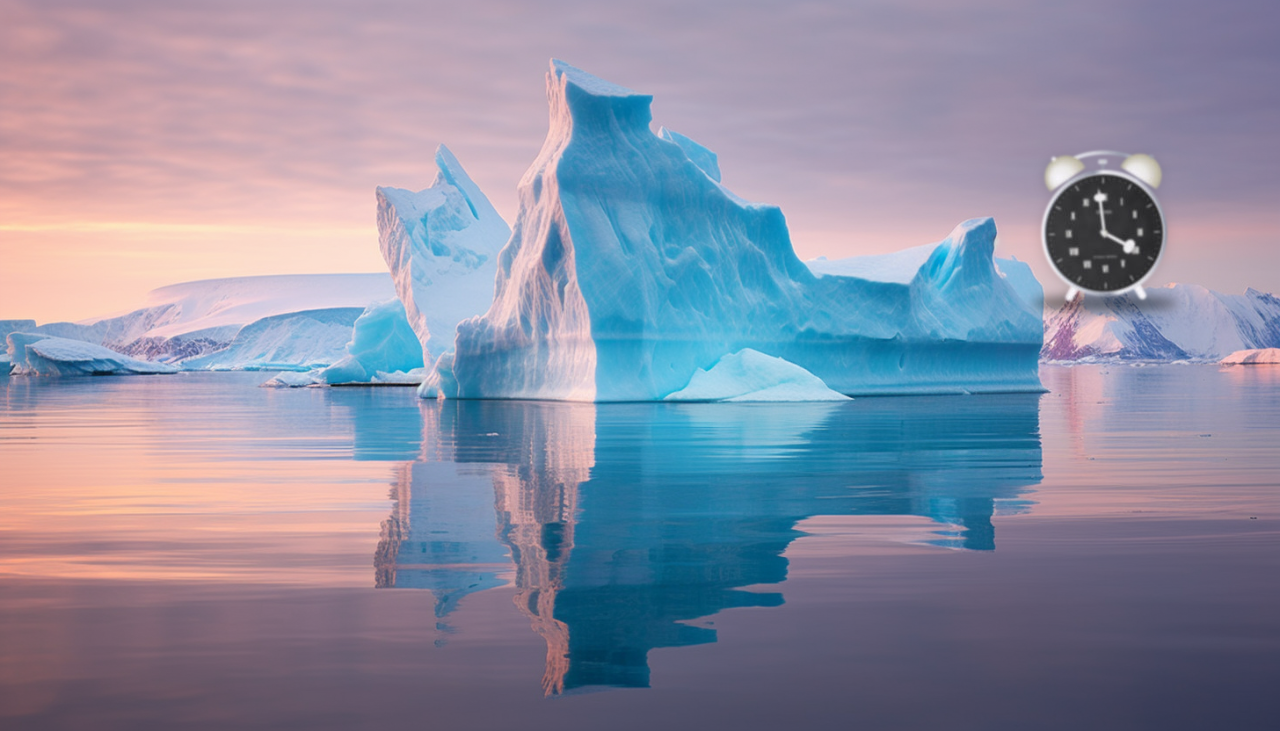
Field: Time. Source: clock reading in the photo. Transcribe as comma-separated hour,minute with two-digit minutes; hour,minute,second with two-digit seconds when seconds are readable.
3,59
